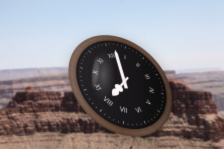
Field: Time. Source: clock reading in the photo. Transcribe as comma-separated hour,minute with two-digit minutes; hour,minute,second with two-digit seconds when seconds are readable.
8,02
